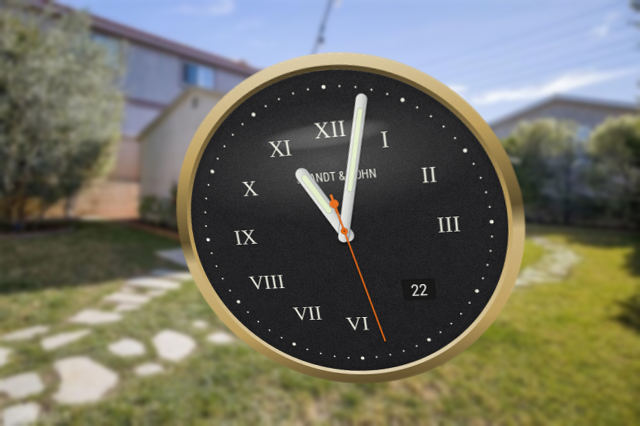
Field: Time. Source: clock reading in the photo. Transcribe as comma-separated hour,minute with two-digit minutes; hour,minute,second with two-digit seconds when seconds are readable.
11,02,28
